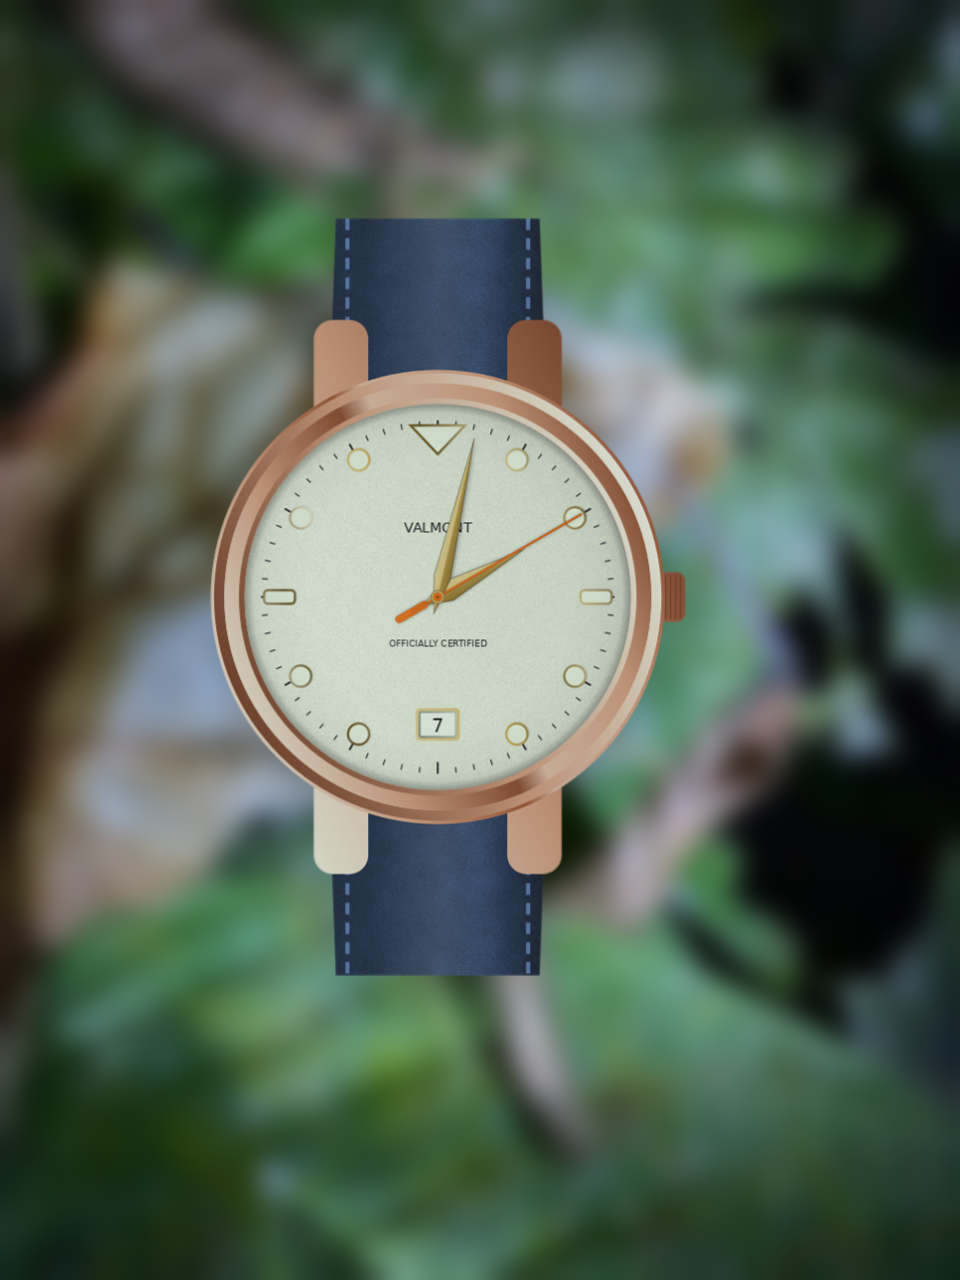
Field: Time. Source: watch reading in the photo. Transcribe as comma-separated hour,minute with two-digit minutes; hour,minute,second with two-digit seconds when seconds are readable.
2,02,10
